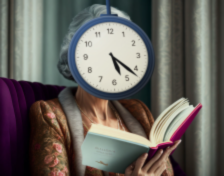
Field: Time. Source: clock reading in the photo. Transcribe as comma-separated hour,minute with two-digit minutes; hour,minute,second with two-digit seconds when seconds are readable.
5,22
